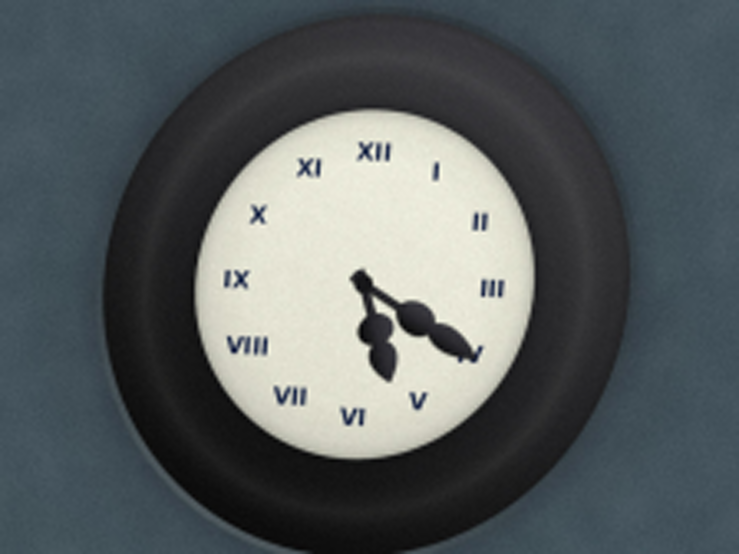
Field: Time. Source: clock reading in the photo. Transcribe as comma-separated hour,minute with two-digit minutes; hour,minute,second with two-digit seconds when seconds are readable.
5,20
